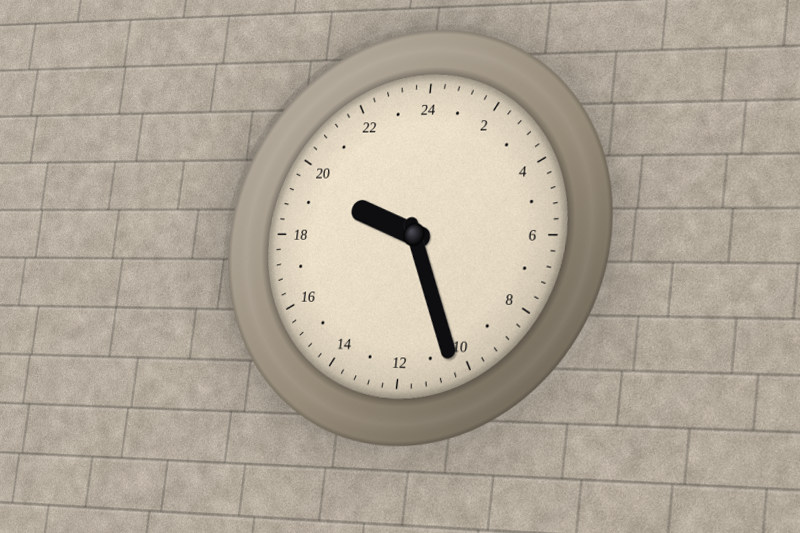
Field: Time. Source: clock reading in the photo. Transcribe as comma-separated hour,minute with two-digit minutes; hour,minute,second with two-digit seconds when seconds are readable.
19,26
